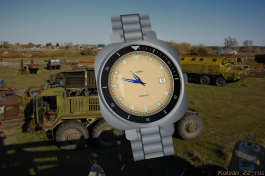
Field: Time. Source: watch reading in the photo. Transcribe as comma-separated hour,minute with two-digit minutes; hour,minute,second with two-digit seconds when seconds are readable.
10,48
